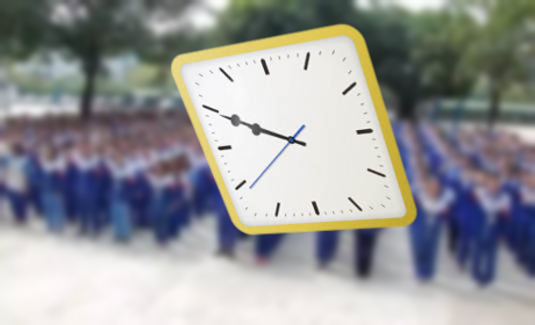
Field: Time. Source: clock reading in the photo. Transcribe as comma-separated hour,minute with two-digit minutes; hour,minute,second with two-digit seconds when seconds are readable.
9,49,39
